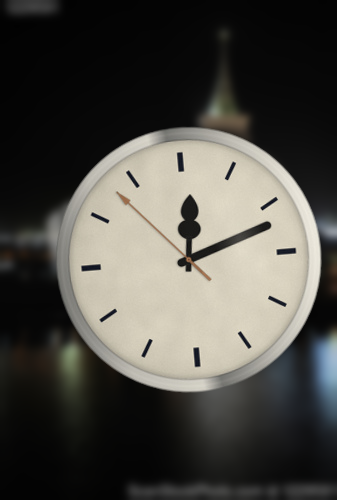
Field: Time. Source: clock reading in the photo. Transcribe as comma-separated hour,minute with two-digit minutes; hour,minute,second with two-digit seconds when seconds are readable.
12,11,53
